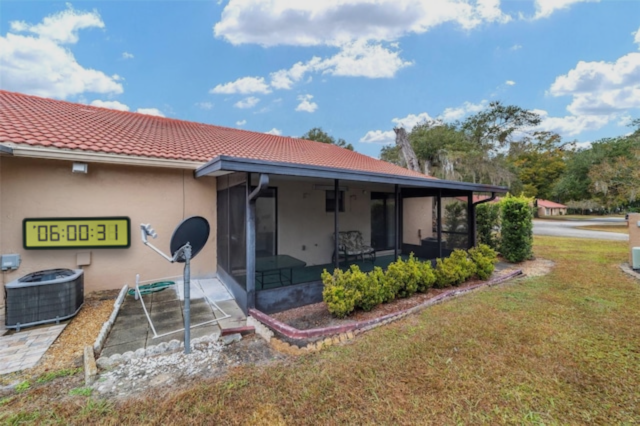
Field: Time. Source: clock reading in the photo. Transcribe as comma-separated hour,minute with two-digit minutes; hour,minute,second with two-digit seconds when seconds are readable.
6,00,31
